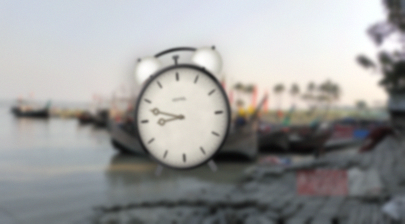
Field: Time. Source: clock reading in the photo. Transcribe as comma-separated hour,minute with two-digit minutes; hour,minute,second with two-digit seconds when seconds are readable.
8,48
